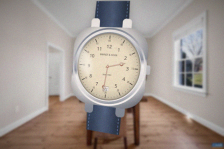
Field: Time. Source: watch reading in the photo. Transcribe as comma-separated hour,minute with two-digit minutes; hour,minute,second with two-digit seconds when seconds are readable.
2,31
